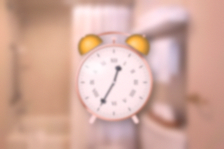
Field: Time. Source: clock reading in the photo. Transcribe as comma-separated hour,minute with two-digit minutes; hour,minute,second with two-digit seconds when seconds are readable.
12,35
